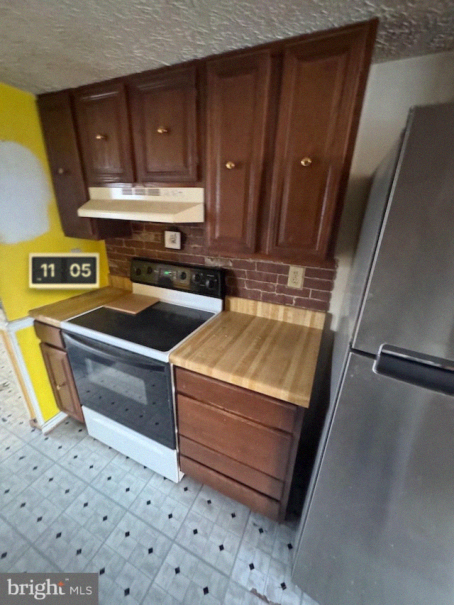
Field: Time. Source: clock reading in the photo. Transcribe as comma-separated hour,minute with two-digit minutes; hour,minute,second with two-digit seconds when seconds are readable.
11,05
